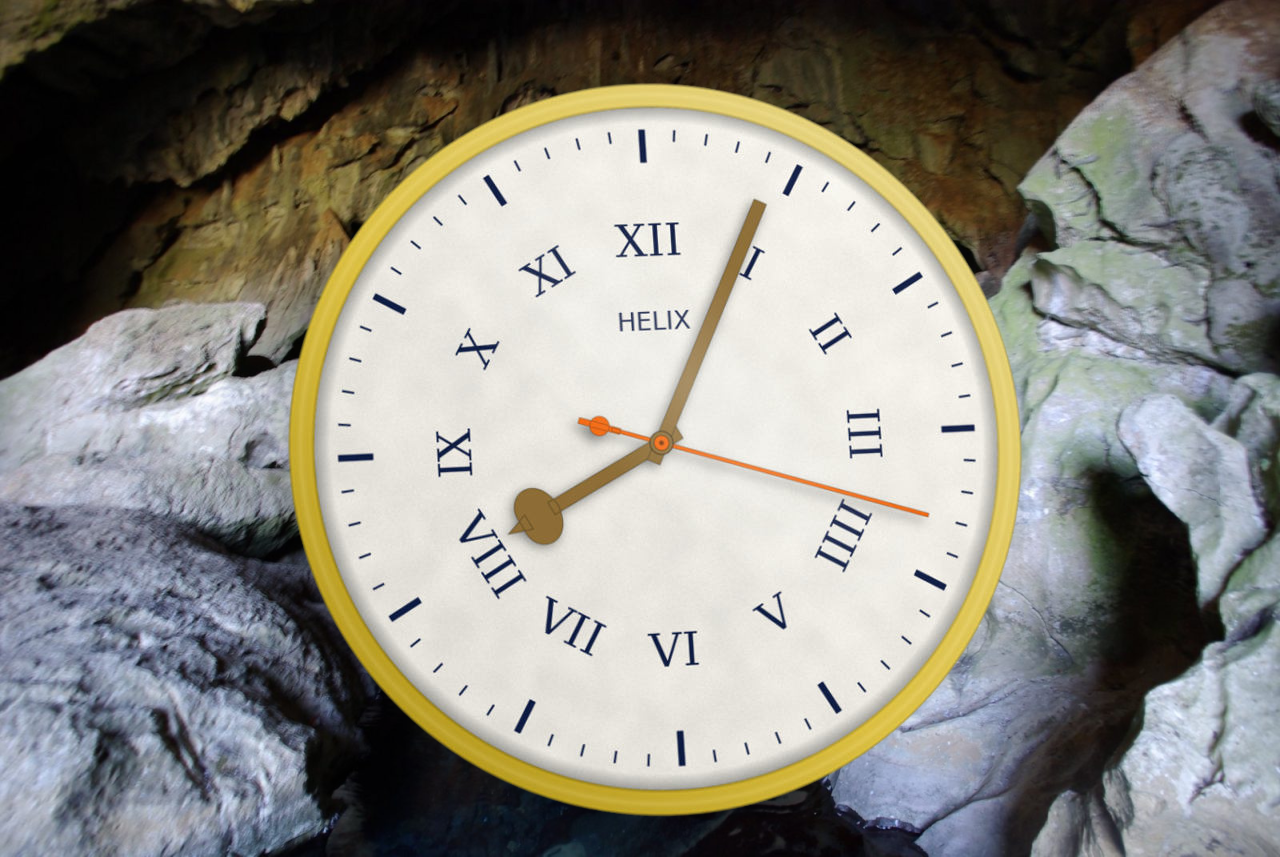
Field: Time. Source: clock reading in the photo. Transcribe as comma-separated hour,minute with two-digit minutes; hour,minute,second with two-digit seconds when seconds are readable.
8,04,18
